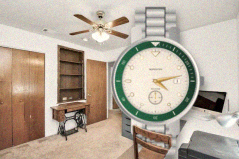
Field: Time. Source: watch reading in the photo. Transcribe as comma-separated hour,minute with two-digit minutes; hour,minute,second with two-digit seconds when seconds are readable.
4,13
